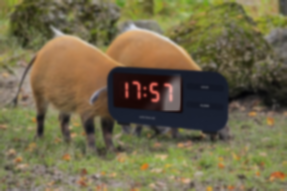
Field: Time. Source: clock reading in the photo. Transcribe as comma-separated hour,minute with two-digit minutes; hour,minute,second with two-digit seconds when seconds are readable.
17,57
